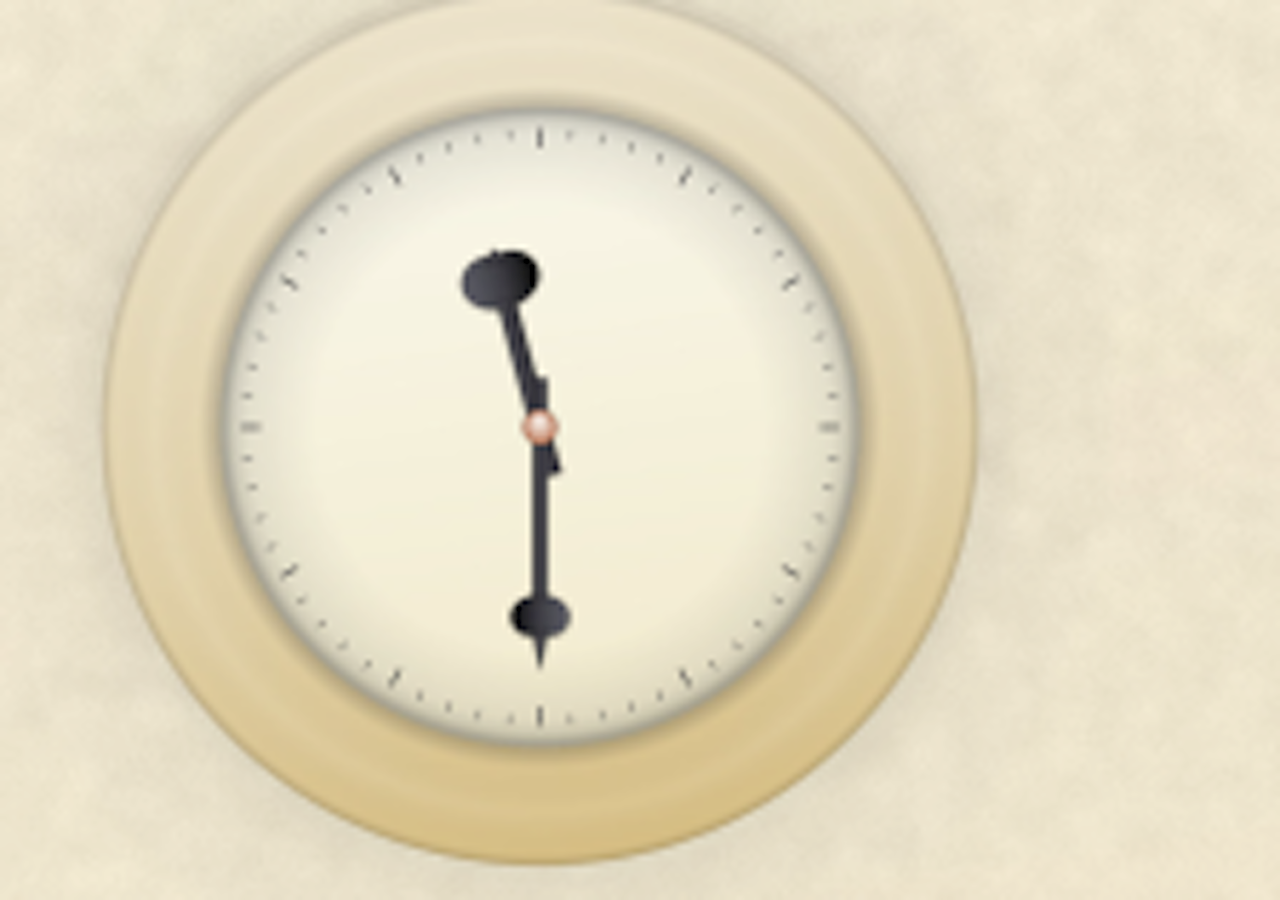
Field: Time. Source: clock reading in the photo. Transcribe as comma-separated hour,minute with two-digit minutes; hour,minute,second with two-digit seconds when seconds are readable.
11,30
